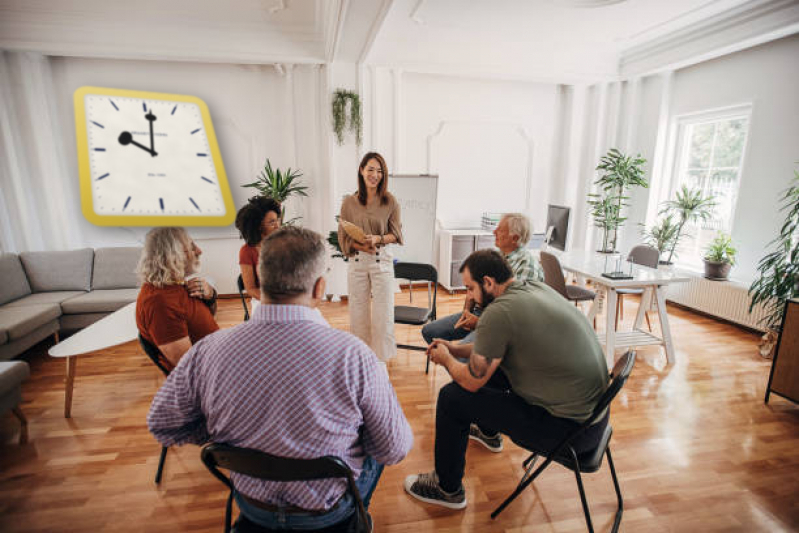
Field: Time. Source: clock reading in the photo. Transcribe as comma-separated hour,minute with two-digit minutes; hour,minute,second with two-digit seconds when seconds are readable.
10,01
